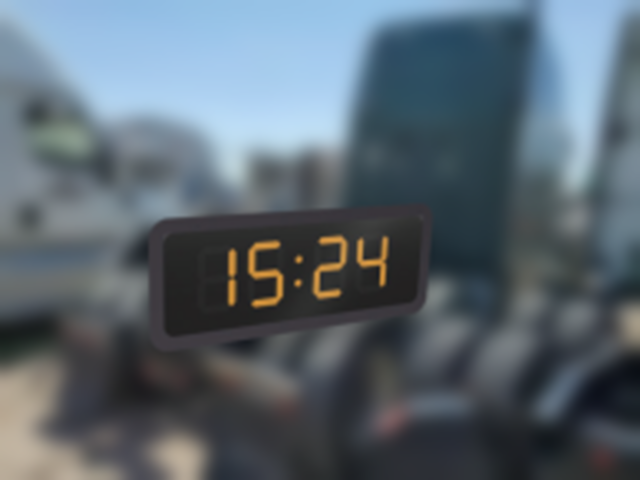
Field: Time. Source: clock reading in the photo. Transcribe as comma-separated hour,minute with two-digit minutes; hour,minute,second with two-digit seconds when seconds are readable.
15,24
